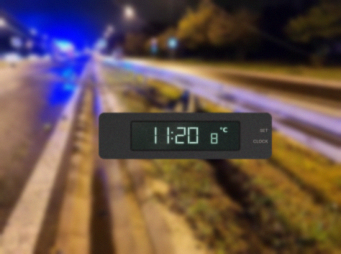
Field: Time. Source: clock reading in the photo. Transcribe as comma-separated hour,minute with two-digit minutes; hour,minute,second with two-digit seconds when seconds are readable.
11,20
